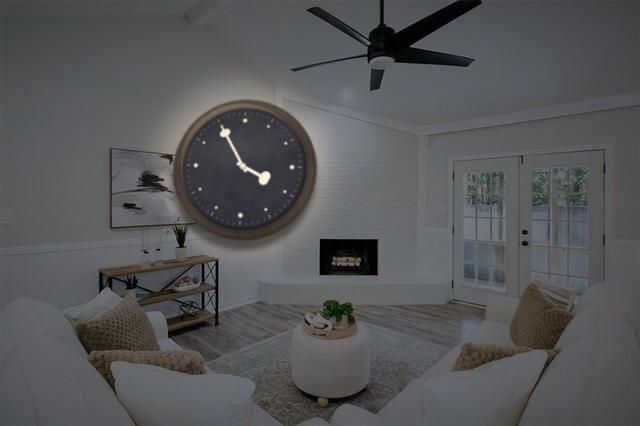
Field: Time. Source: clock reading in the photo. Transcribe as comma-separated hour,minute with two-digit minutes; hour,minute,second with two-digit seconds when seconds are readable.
3,55
